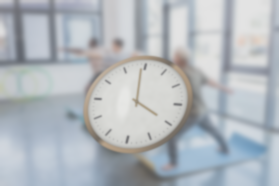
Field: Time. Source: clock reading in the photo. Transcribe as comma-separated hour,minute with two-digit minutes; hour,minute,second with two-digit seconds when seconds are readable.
3,59
